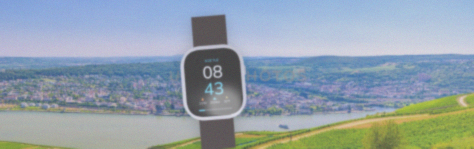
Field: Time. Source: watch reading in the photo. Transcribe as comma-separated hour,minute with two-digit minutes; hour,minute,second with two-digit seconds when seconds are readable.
8,43
